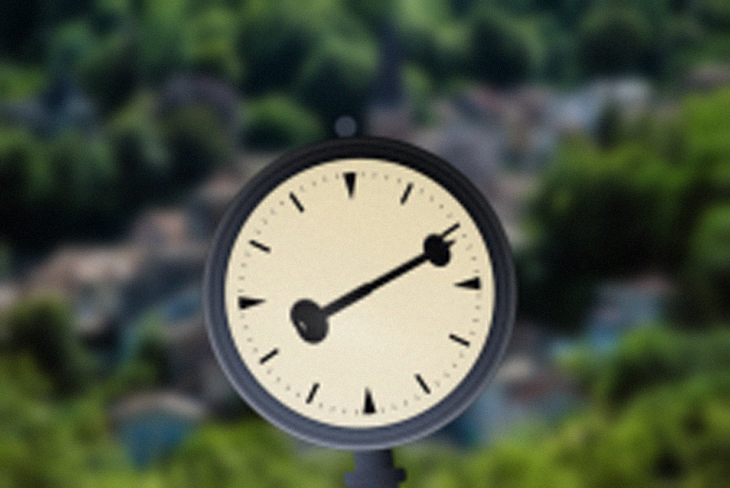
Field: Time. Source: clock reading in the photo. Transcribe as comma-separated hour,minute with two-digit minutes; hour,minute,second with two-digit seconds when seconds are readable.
8,11
